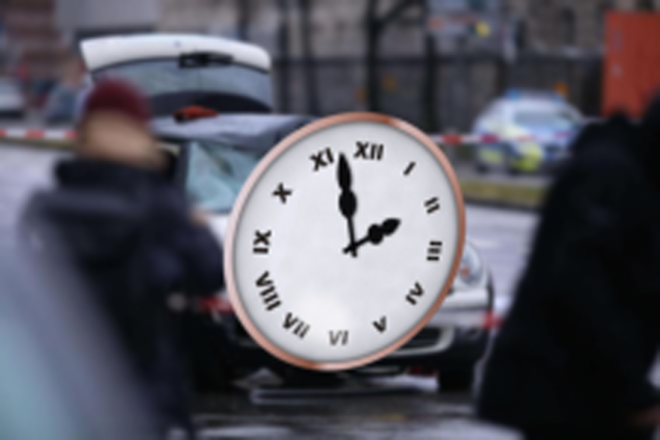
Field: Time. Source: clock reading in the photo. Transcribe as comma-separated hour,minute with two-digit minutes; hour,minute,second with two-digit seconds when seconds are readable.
1,57
